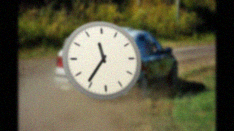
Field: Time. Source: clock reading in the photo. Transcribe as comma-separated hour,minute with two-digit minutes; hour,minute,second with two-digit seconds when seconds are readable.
11,36
